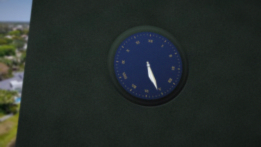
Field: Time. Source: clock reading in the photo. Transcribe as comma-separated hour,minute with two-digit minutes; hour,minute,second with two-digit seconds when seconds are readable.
5,26
